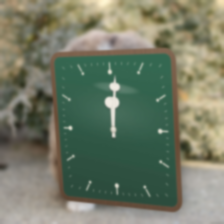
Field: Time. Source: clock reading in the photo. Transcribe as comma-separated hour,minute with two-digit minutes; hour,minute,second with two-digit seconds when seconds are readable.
12,01
